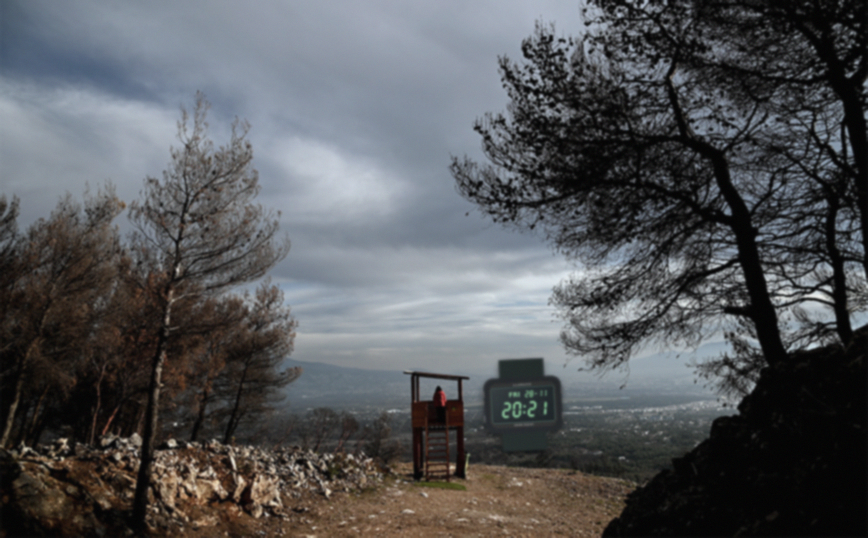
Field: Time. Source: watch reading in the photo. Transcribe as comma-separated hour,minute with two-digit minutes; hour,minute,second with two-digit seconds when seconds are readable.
20,21
